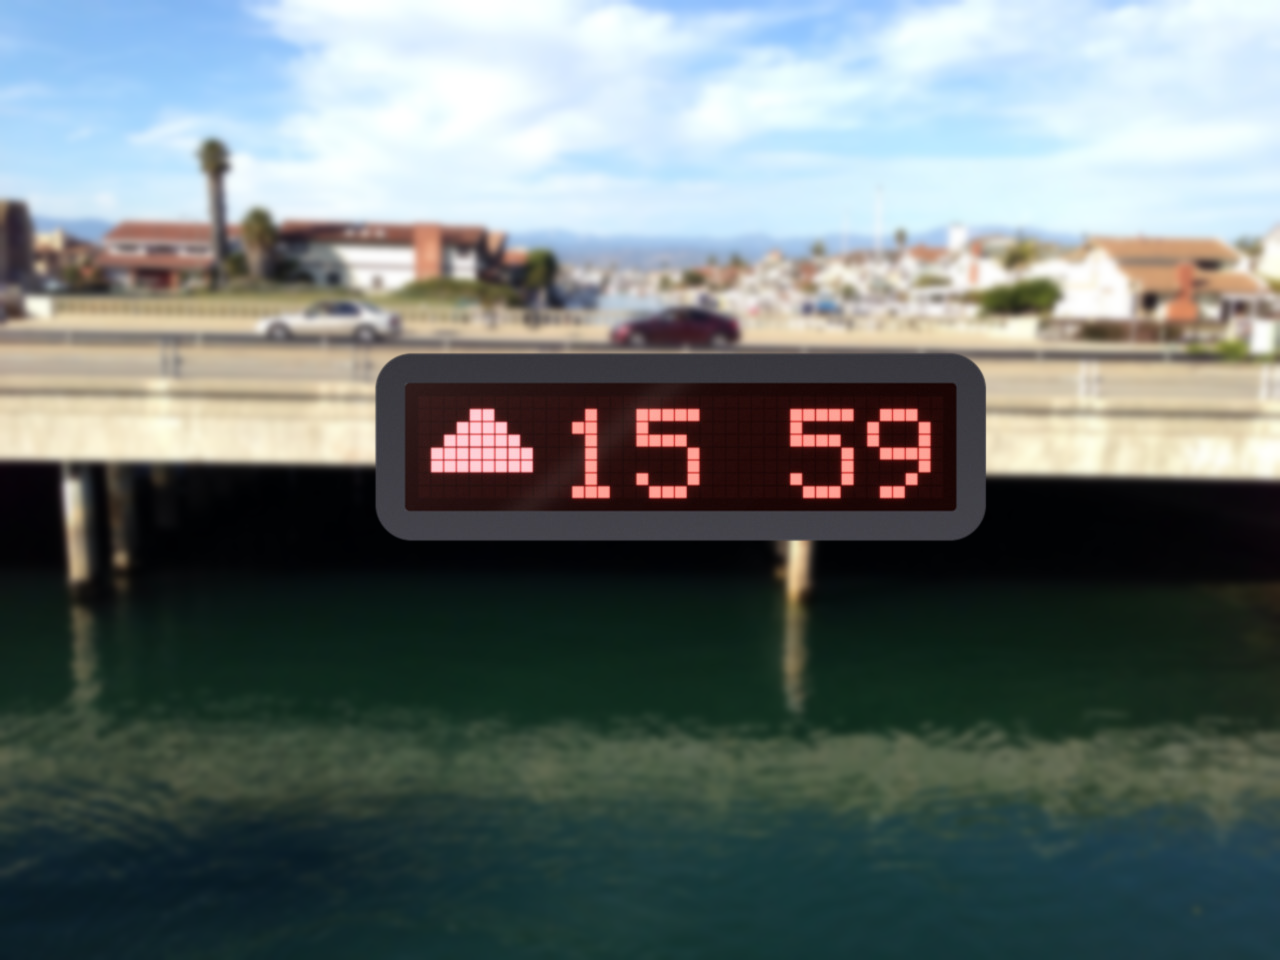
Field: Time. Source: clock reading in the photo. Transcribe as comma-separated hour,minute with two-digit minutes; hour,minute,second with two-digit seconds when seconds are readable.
15,59
